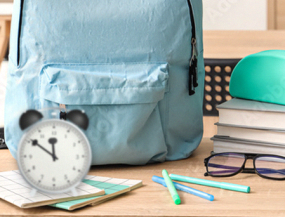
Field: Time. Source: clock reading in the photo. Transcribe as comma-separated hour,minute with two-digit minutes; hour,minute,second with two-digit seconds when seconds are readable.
11,51
